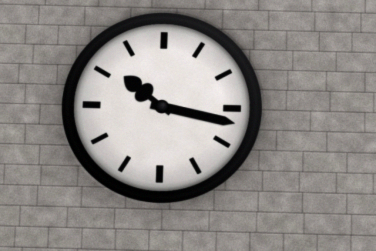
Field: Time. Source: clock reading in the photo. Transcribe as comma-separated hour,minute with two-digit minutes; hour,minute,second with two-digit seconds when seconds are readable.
10,17
